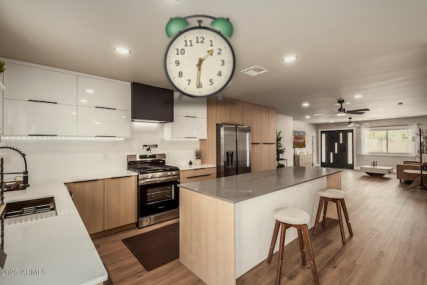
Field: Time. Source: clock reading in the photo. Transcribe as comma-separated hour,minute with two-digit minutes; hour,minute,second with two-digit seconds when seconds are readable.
1,31
